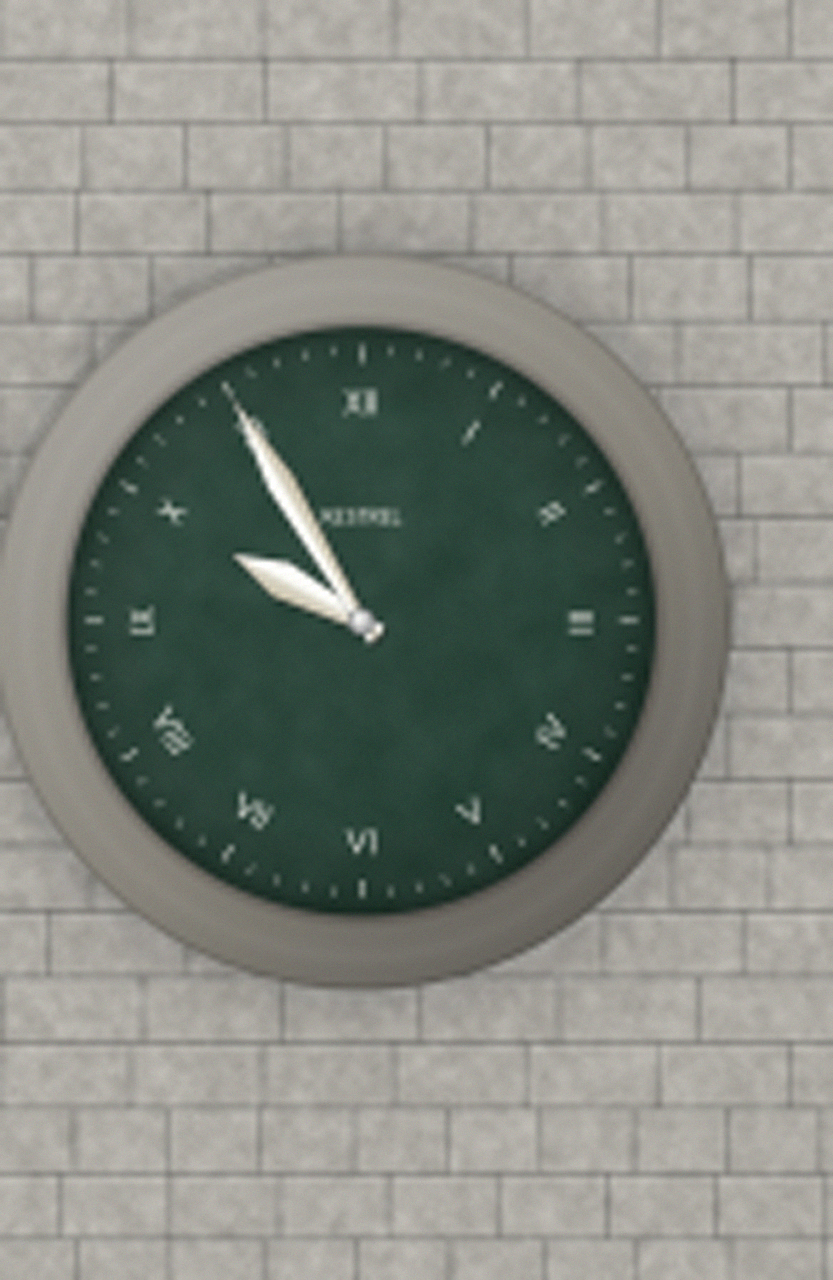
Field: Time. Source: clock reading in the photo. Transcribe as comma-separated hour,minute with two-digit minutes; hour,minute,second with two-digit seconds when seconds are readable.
9,55
